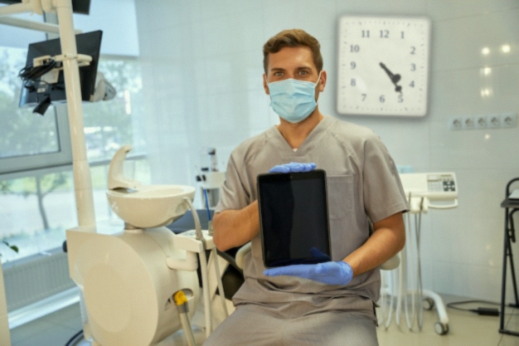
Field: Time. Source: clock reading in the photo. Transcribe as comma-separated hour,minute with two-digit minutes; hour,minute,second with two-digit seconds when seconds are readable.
4,24
